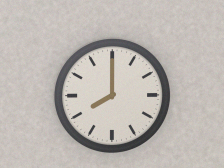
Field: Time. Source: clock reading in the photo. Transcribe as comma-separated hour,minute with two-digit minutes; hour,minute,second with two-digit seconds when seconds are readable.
8,00
